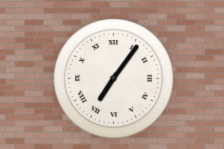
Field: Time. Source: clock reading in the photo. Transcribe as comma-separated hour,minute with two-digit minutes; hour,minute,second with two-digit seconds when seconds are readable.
7,06
